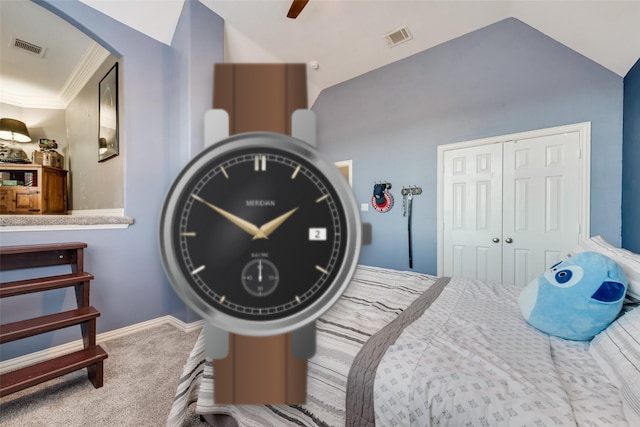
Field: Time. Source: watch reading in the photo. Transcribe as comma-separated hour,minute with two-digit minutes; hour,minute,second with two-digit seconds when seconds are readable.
1,50
